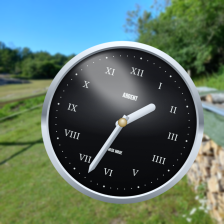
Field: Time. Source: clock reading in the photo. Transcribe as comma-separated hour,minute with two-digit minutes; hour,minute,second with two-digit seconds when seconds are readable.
1,33
